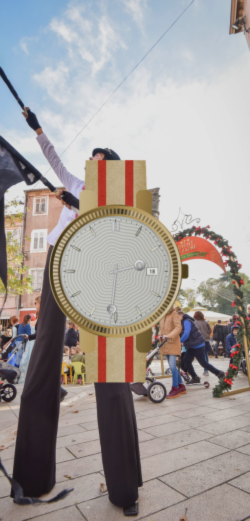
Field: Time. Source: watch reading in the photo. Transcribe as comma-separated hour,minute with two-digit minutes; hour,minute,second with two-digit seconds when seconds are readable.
2,31
